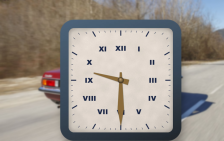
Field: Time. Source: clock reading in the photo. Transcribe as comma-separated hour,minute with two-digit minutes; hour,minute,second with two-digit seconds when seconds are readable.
9,30
